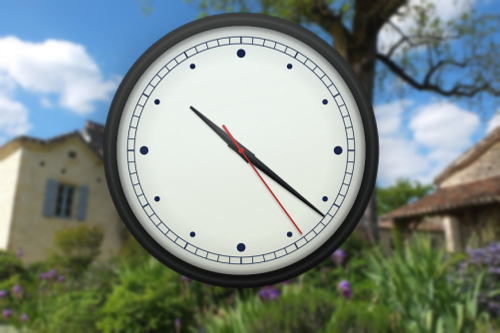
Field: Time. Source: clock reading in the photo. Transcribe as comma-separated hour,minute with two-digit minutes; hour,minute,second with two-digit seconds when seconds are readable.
10,21,24
